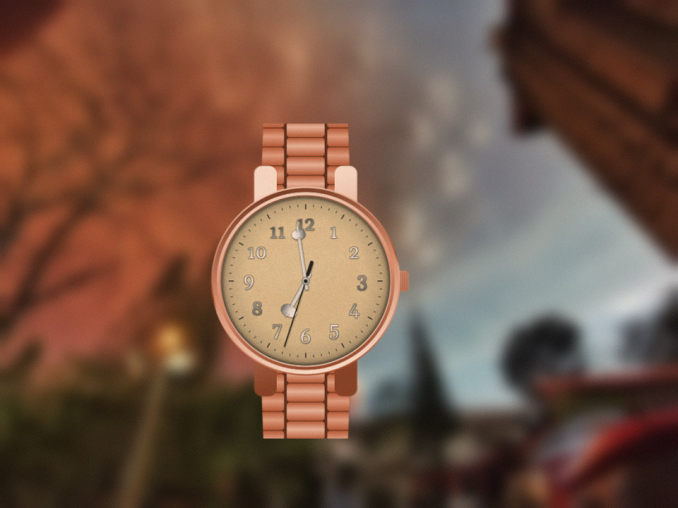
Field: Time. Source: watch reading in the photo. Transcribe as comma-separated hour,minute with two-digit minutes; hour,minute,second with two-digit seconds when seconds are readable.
6,58,33
